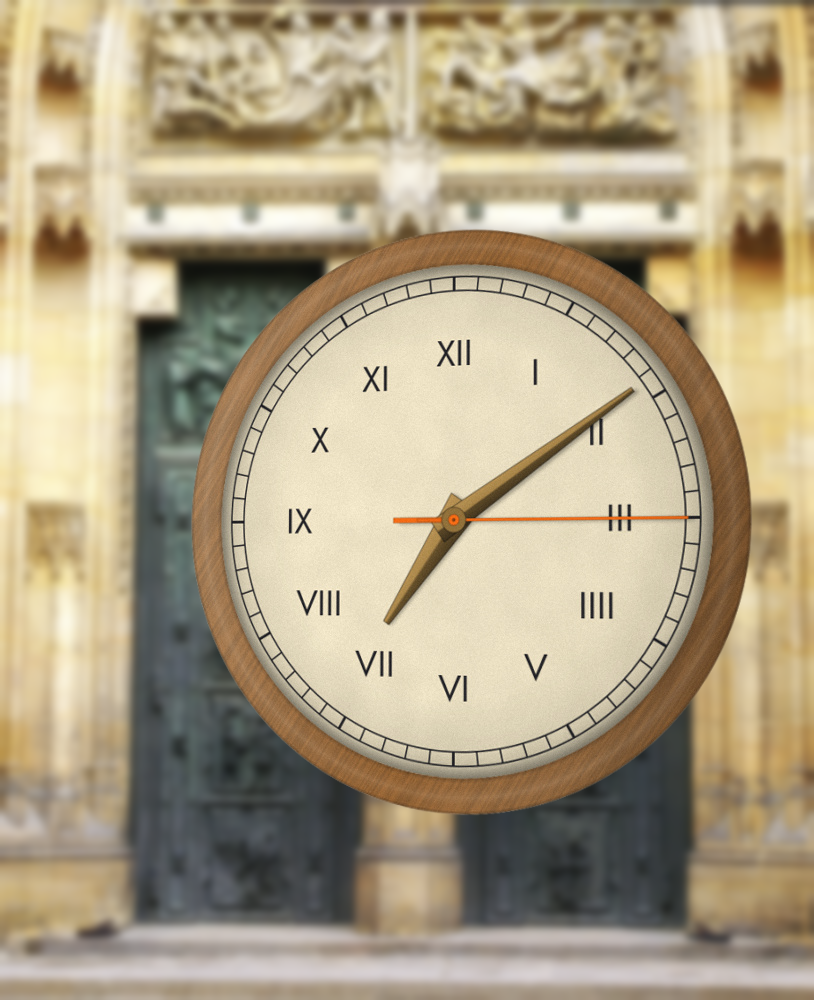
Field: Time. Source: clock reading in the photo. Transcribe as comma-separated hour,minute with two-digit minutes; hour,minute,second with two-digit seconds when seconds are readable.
7,09,15
